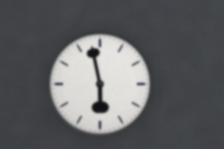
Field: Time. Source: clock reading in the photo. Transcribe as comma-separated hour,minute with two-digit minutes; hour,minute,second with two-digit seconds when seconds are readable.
5,58
